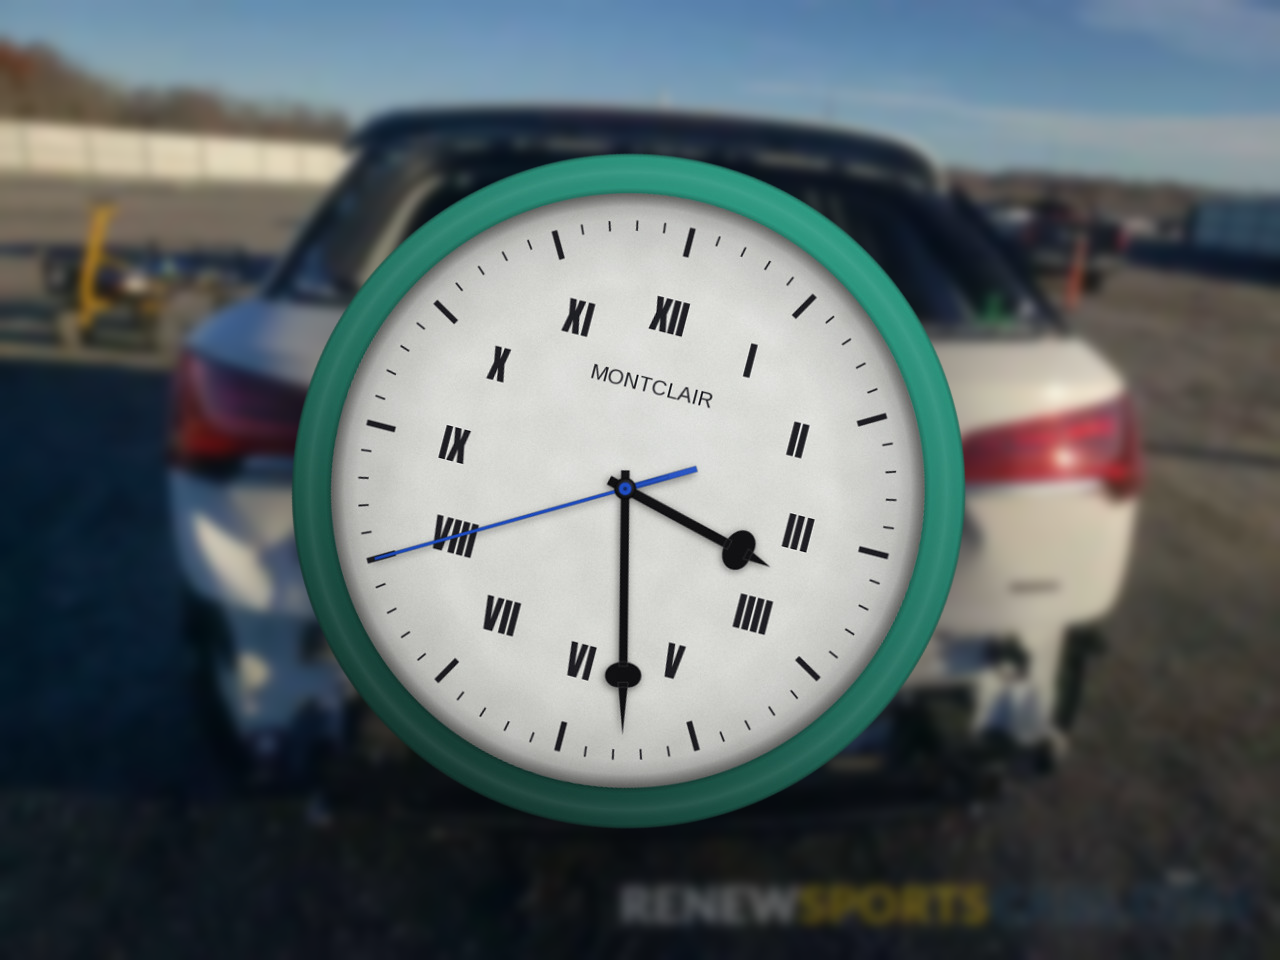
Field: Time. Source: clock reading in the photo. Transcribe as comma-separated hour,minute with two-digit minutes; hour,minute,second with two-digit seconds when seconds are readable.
3,27,40
